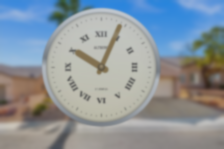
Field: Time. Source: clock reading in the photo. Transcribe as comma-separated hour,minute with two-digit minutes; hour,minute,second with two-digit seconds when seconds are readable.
10,04
